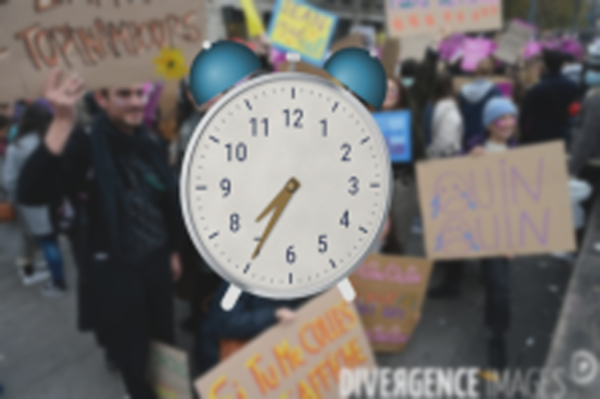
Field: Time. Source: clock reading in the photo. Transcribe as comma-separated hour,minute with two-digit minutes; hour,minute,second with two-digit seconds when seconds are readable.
7,35
